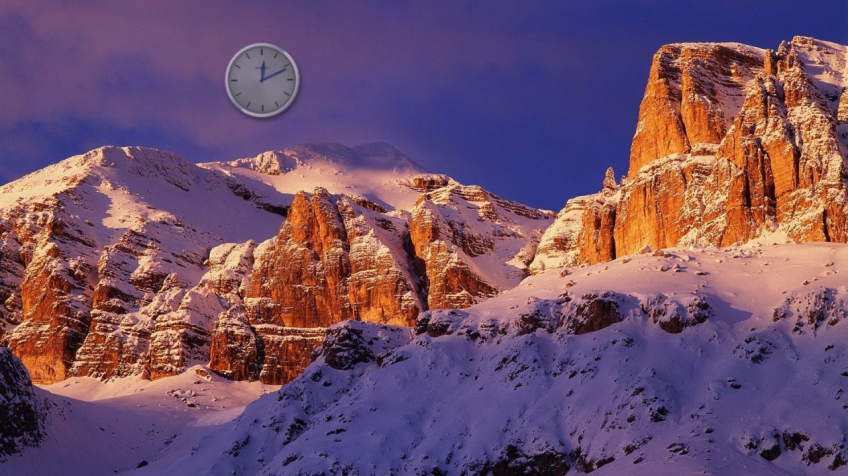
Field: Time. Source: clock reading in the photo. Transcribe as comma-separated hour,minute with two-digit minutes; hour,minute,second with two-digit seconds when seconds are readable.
12,11
